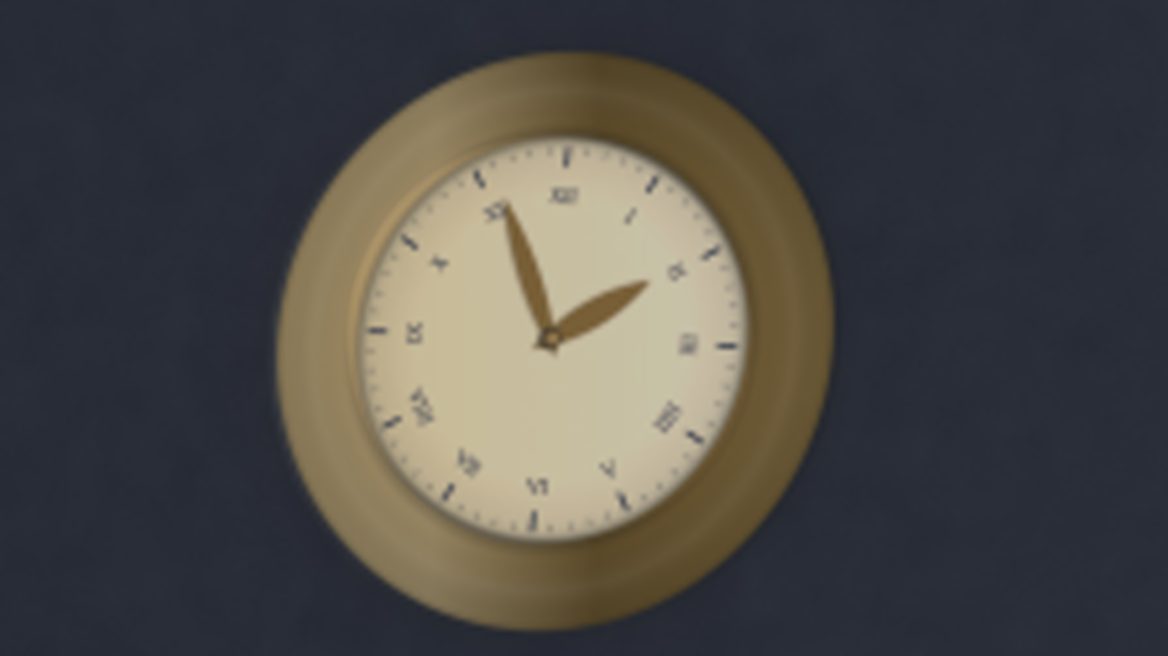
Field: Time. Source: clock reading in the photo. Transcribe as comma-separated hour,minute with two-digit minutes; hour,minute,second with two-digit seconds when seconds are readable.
1,56
